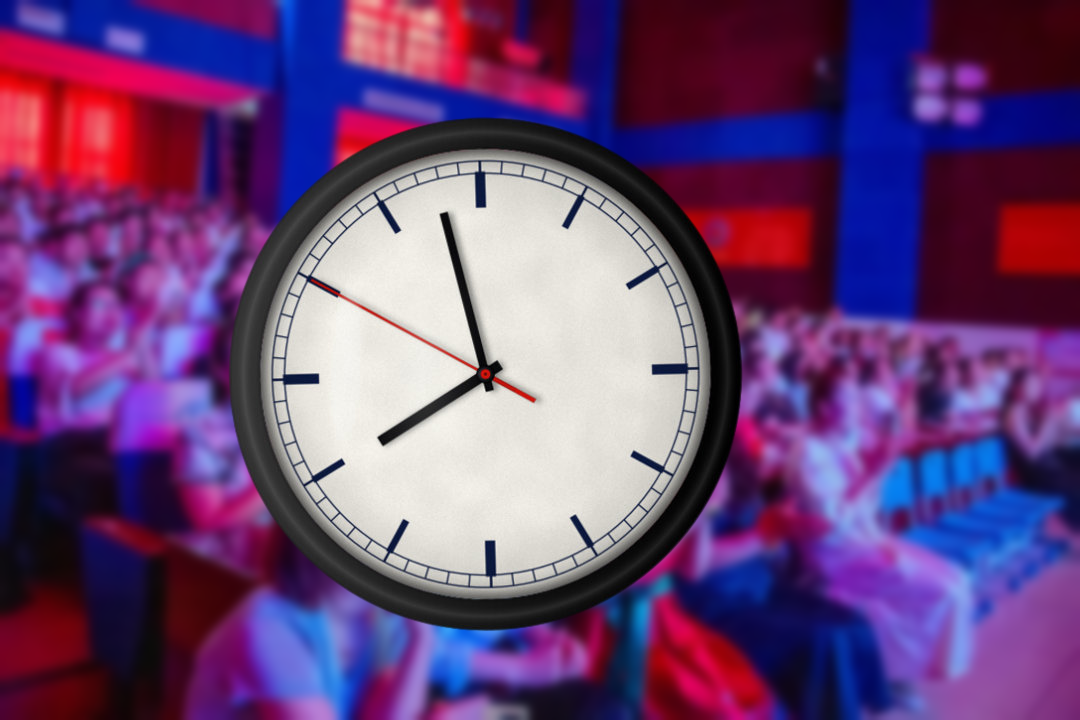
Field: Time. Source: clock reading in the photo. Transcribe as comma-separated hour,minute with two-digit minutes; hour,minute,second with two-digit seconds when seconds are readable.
7,57,50
